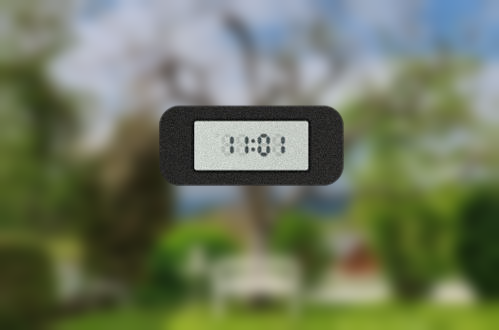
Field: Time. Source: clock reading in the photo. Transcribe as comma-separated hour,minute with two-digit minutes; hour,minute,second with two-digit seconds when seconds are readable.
11,01
